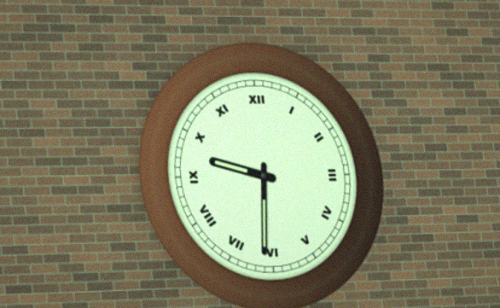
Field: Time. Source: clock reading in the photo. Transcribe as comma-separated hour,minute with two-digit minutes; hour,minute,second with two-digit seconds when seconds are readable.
9,31
